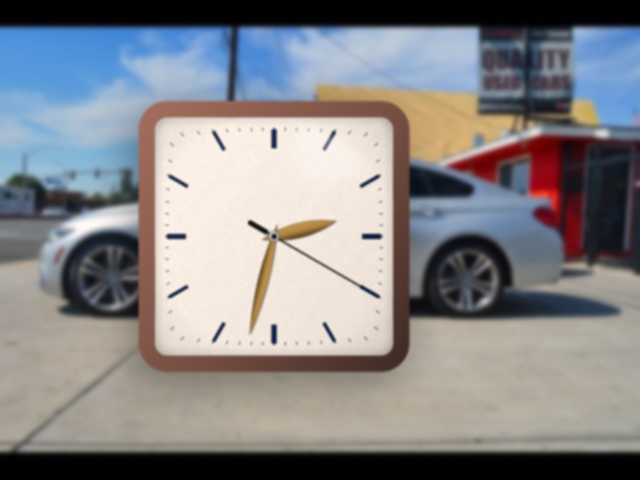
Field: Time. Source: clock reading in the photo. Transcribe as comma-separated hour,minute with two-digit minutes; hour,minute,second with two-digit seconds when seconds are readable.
2,32,20
